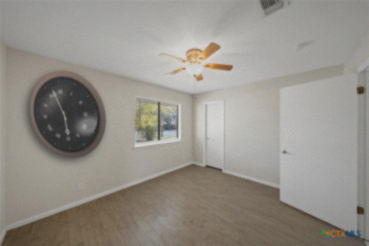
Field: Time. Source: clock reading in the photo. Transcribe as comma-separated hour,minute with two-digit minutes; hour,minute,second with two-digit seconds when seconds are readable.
5,57
